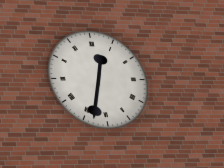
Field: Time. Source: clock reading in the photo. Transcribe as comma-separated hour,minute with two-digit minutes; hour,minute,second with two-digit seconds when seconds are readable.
12,33
